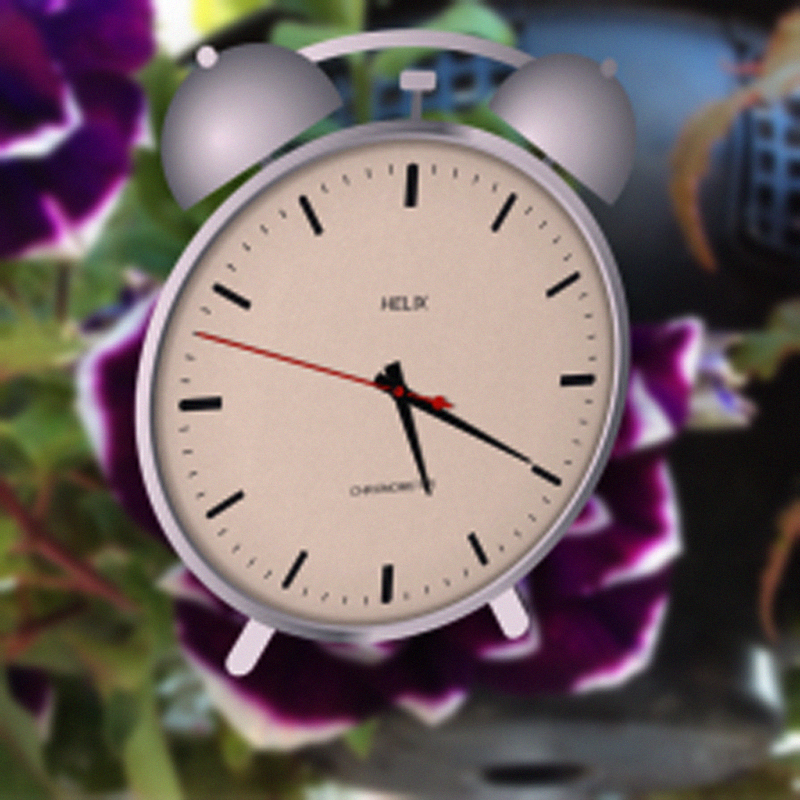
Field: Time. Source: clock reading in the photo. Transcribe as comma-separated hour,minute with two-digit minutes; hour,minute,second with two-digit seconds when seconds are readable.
5,19,48
